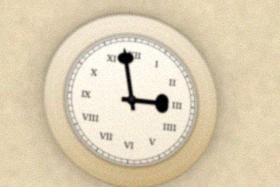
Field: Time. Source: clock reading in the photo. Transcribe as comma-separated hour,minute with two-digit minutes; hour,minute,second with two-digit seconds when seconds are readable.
2,58
